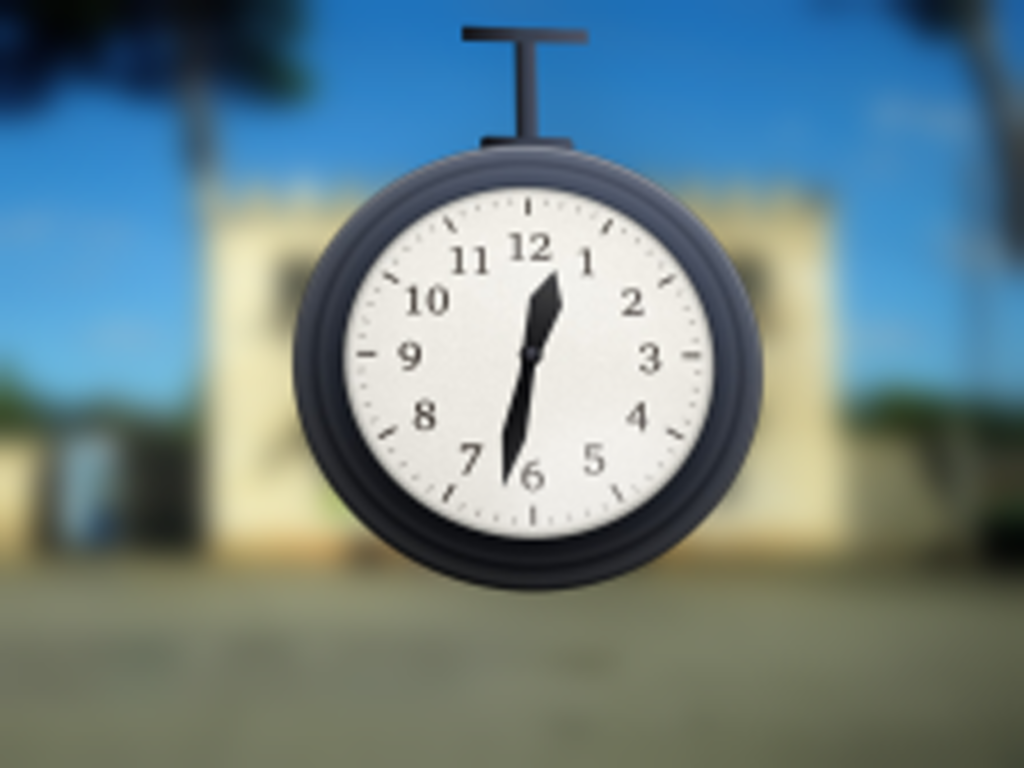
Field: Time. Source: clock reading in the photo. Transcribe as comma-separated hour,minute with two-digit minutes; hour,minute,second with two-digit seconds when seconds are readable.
12,32
